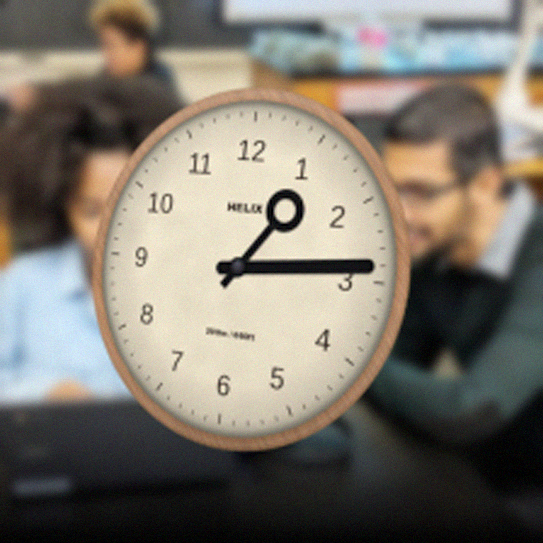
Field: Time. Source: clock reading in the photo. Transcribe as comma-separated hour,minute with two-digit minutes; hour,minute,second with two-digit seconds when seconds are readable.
1,14
